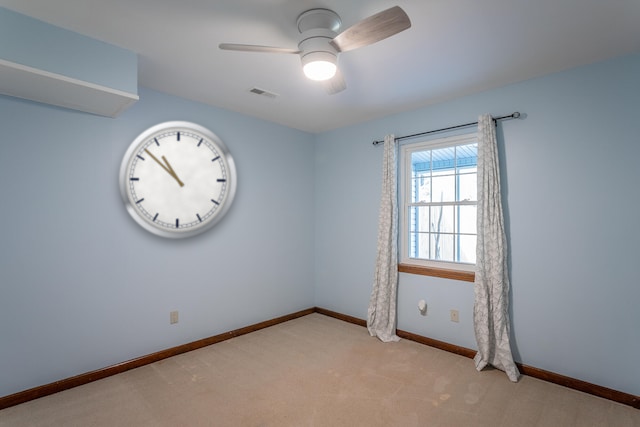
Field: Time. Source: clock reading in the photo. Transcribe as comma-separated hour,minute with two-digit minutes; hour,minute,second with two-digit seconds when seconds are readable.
10,52
